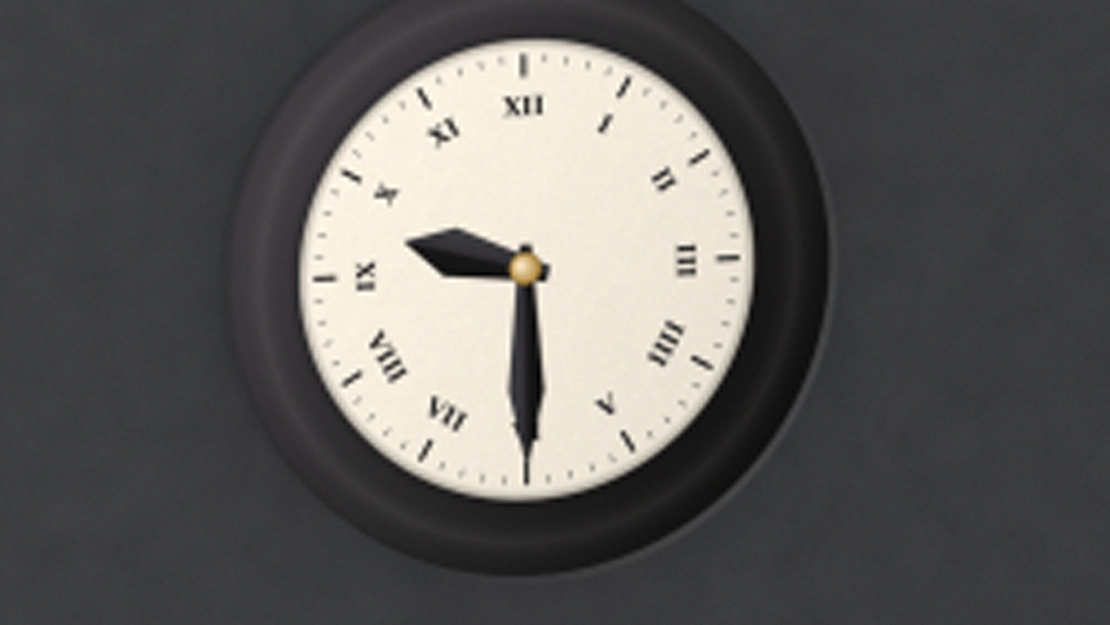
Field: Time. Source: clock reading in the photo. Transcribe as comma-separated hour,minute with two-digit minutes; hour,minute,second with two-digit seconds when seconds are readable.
9,30
